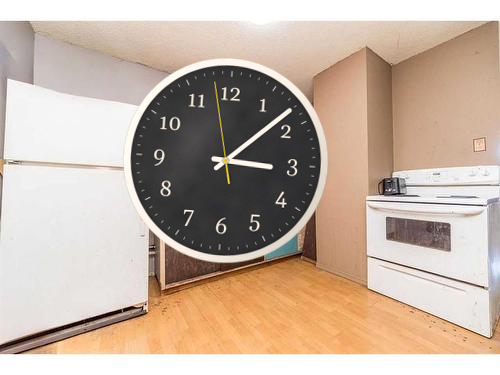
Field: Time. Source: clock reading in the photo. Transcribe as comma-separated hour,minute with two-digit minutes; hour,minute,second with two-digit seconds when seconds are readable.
3,07,58
